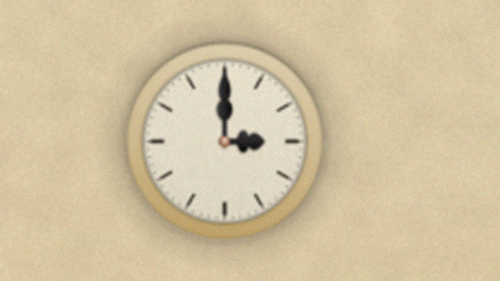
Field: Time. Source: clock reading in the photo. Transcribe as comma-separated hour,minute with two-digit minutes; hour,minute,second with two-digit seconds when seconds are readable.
3,00
